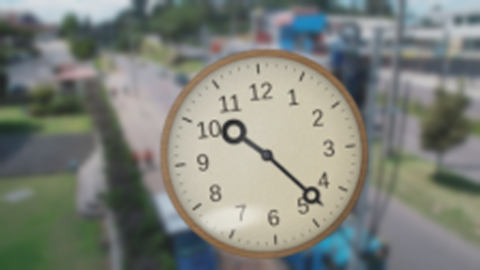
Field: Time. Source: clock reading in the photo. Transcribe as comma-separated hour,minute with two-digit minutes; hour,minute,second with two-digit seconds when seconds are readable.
10,23
